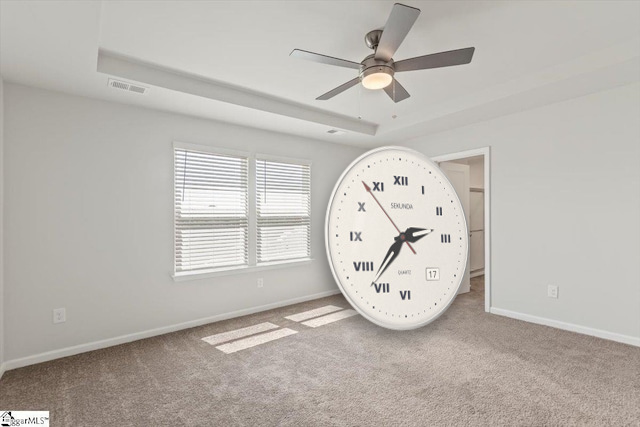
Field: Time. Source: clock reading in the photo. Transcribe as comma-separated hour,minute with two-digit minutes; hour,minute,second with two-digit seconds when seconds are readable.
2,36,53
